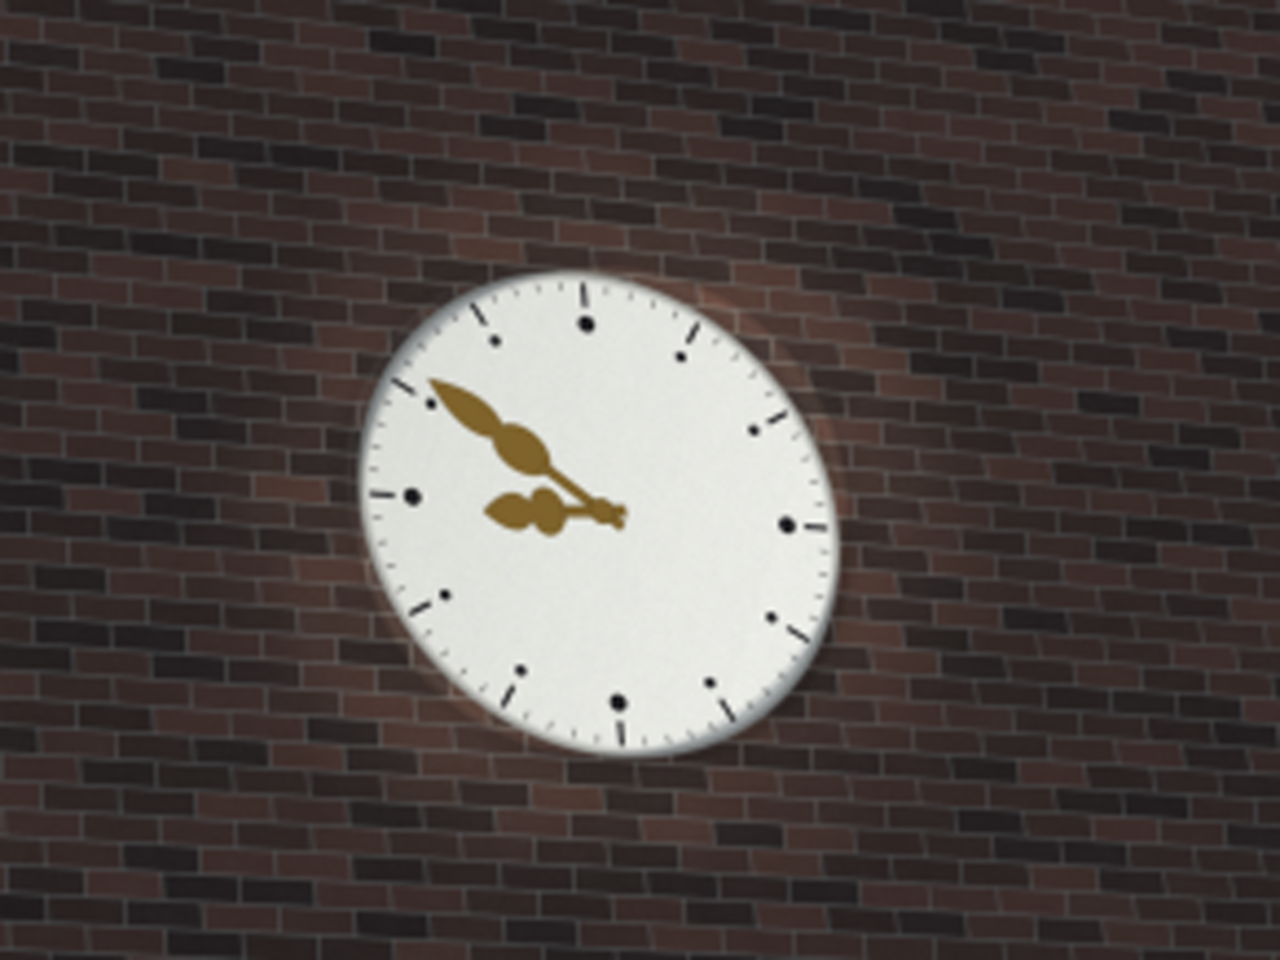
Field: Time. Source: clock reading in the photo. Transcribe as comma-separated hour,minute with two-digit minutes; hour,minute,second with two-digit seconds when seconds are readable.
8,51
